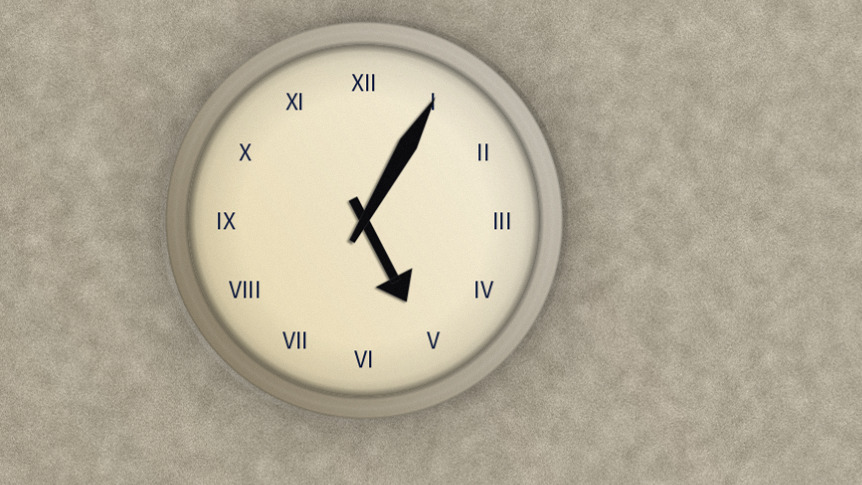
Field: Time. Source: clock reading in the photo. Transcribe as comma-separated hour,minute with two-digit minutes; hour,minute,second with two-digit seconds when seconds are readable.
5,05
